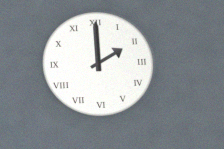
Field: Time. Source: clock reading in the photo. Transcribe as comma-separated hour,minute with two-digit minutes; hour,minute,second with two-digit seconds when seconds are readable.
2,00
